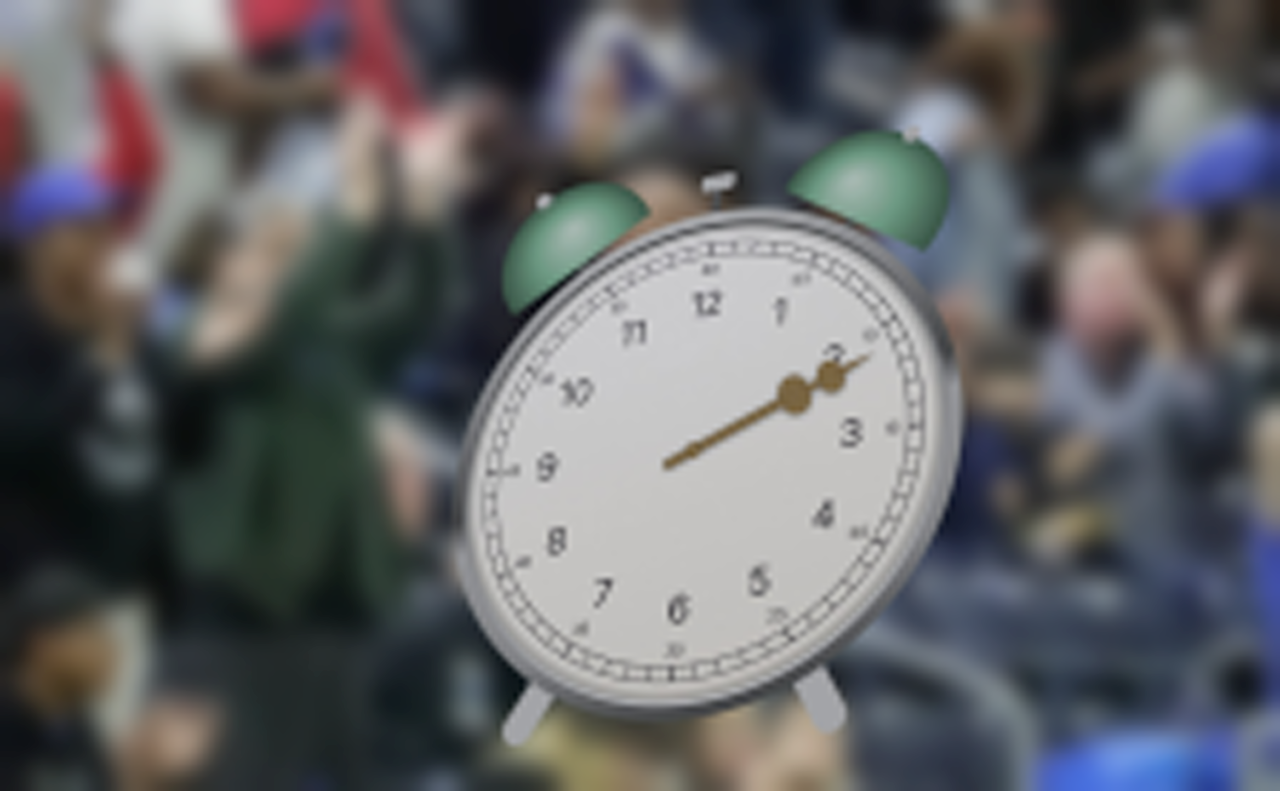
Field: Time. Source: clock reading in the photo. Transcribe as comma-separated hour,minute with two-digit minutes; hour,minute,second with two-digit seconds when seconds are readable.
2,11
